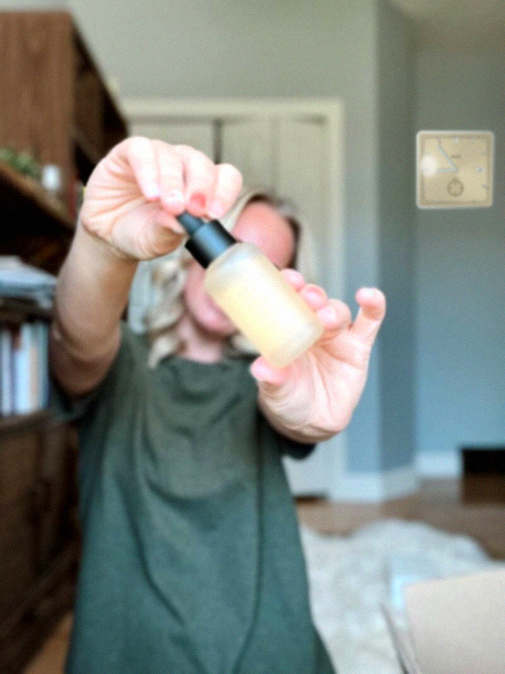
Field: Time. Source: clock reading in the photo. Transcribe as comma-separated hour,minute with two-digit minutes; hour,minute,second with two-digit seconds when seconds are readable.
8,54
